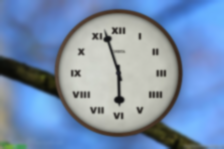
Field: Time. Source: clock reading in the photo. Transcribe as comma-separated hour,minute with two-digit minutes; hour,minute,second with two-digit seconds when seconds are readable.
5,57
